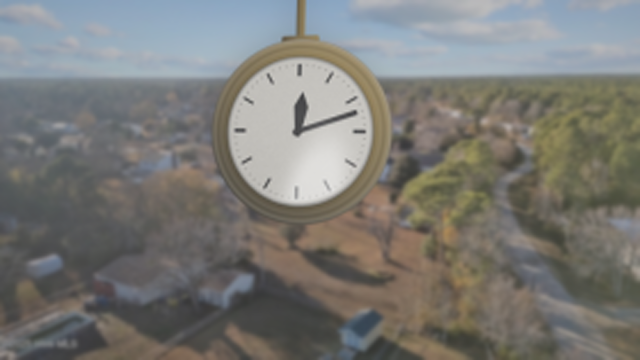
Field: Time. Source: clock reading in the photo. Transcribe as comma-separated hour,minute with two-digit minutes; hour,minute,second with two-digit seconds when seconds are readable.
12,12
